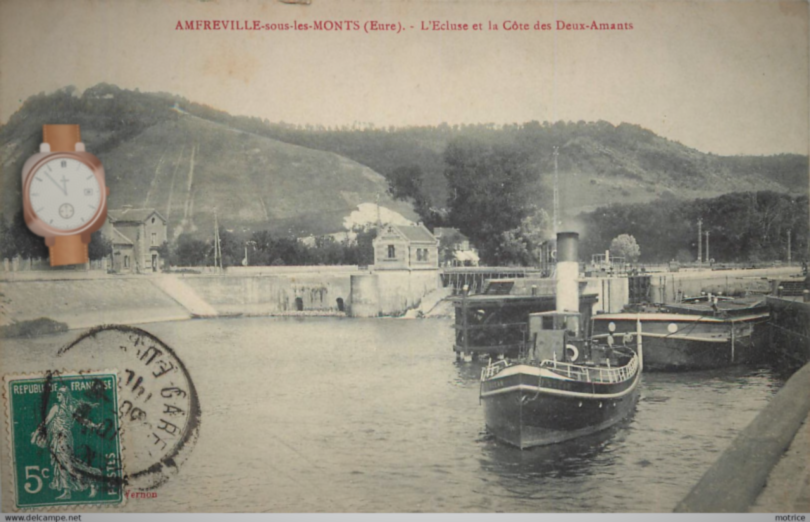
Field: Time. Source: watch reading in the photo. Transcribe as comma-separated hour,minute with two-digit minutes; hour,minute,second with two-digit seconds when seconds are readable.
11,53
